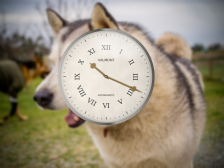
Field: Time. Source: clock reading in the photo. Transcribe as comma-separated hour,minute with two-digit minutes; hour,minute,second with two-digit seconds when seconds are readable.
10,19
